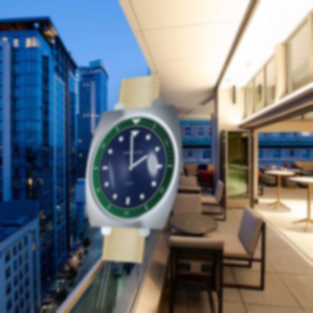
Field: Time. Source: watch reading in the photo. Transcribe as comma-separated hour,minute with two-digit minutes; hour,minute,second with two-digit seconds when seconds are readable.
1,59
